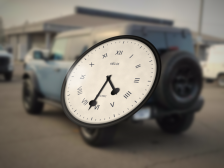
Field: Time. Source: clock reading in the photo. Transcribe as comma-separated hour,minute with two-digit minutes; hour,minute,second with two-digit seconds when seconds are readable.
4,32
